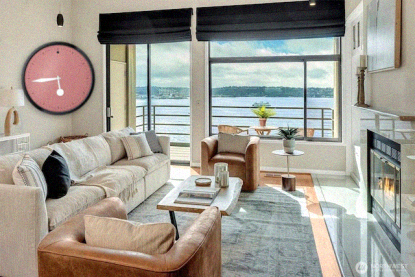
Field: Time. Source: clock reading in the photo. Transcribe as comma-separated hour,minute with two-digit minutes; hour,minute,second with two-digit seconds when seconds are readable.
5,44
